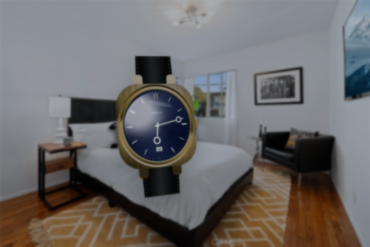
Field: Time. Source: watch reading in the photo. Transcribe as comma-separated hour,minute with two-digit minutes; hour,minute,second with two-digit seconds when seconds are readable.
6,13
